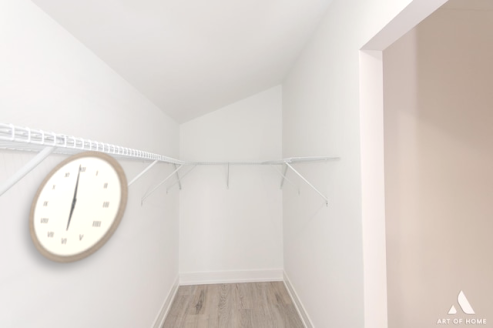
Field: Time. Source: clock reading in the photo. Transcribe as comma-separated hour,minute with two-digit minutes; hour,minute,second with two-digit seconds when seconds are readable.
5,59
